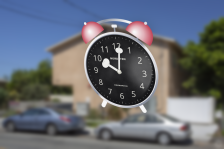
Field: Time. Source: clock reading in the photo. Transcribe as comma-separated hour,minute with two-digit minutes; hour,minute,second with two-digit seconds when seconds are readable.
10,01
